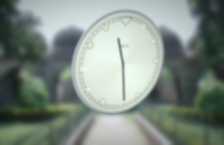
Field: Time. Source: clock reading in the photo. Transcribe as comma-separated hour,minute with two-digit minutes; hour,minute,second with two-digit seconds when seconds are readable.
11,29
